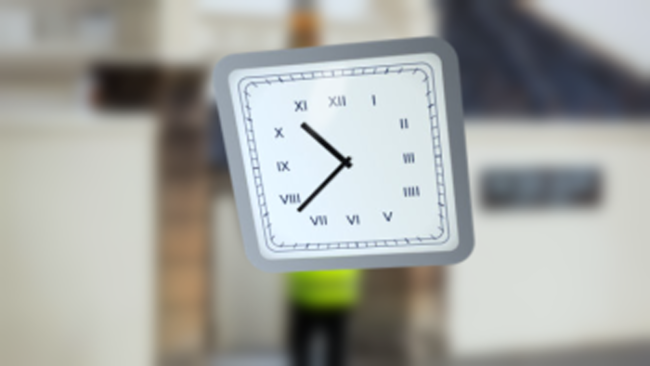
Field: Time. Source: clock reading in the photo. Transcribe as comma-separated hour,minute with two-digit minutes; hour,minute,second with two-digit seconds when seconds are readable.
10,38
